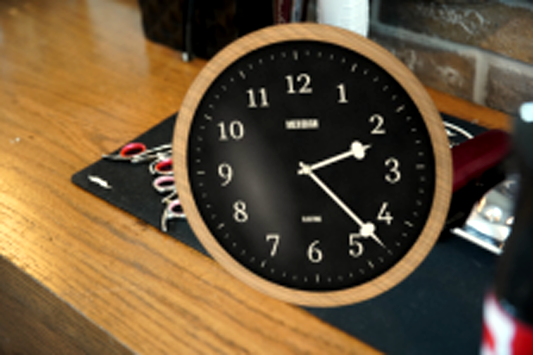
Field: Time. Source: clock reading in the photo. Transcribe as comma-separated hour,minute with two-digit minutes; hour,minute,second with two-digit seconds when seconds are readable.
2,23
